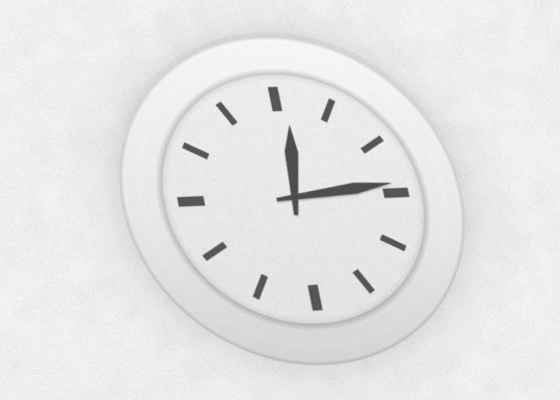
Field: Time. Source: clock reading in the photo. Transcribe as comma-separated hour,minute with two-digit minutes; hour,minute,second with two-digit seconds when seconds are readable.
12,14
